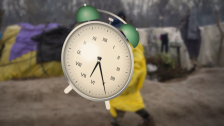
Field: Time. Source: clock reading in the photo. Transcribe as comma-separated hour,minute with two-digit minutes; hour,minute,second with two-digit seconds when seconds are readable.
6,25
